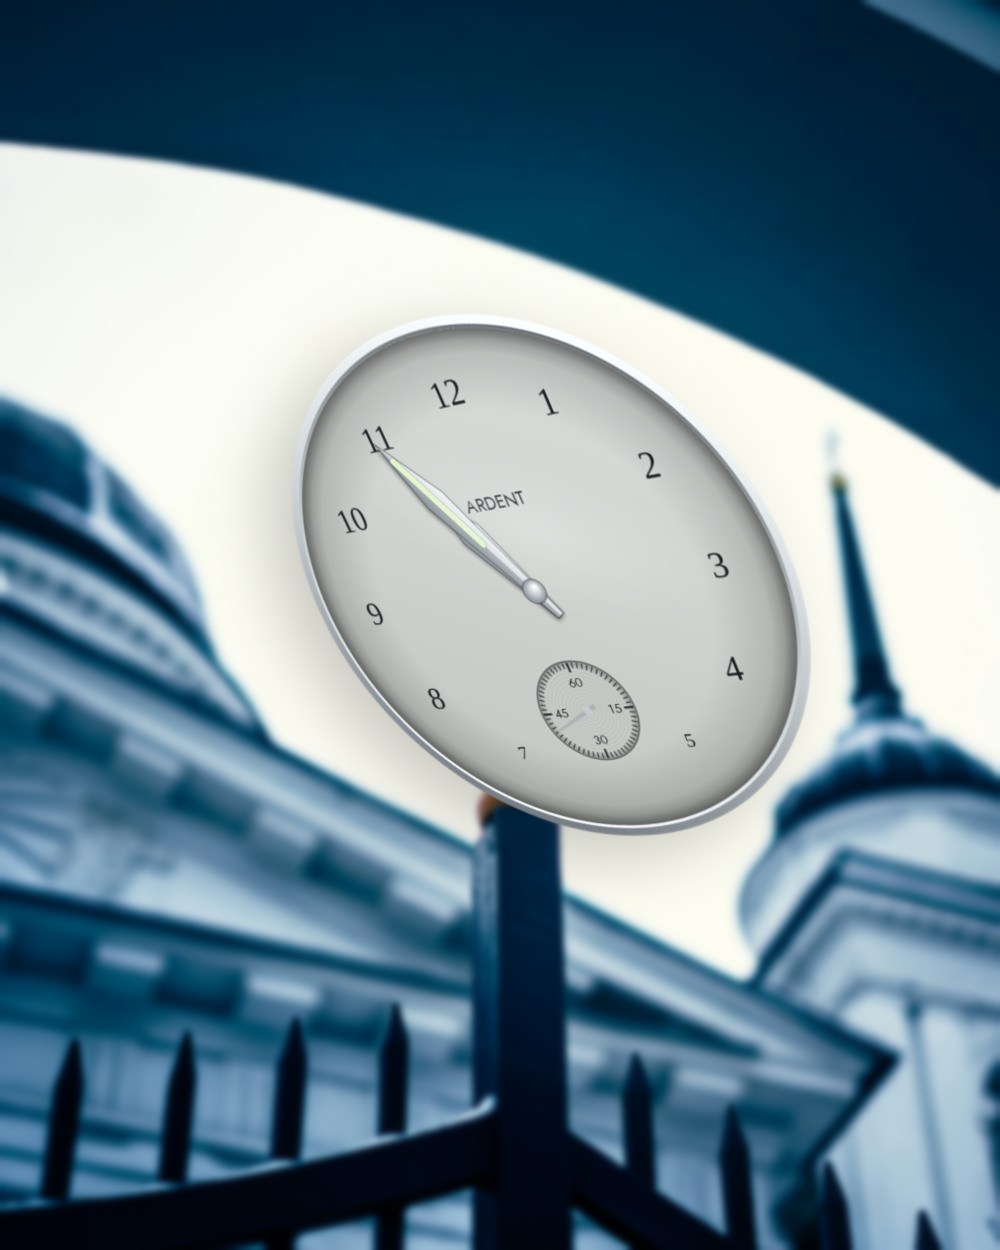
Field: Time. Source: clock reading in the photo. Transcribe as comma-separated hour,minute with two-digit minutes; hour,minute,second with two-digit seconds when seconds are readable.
10,54,41
